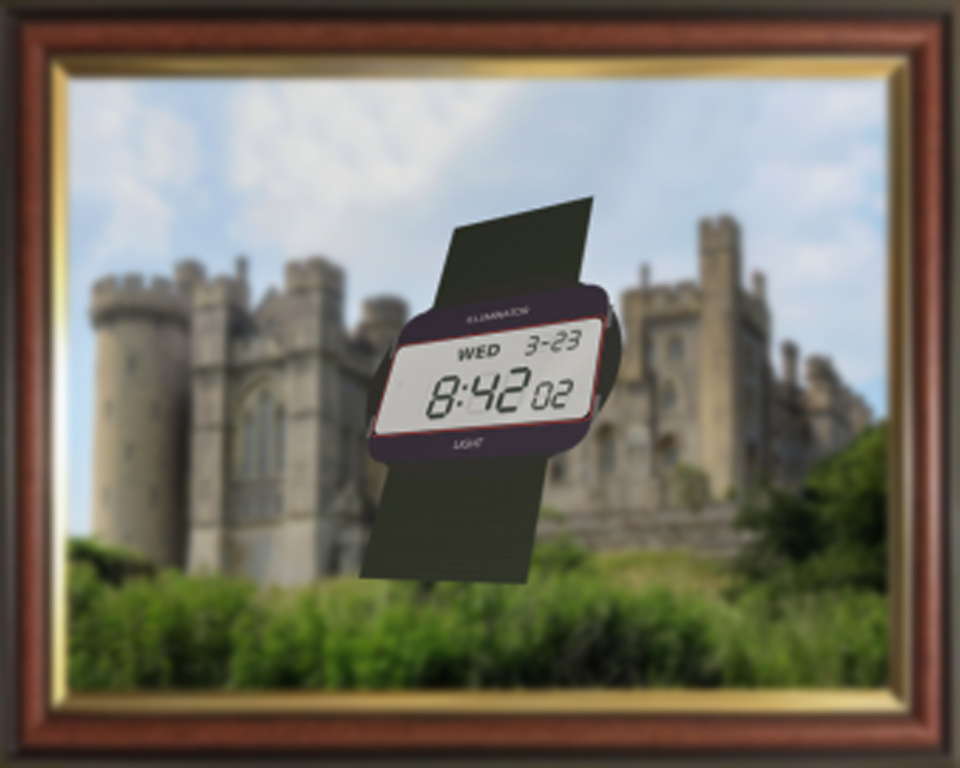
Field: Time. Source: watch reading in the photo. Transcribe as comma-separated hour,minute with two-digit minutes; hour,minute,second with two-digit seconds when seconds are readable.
8,42,02
